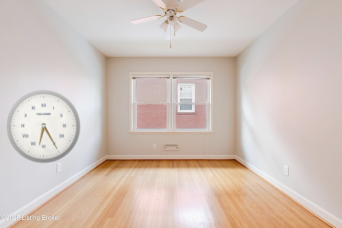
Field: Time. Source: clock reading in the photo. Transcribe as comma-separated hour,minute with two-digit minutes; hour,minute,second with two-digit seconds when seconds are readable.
6,25
